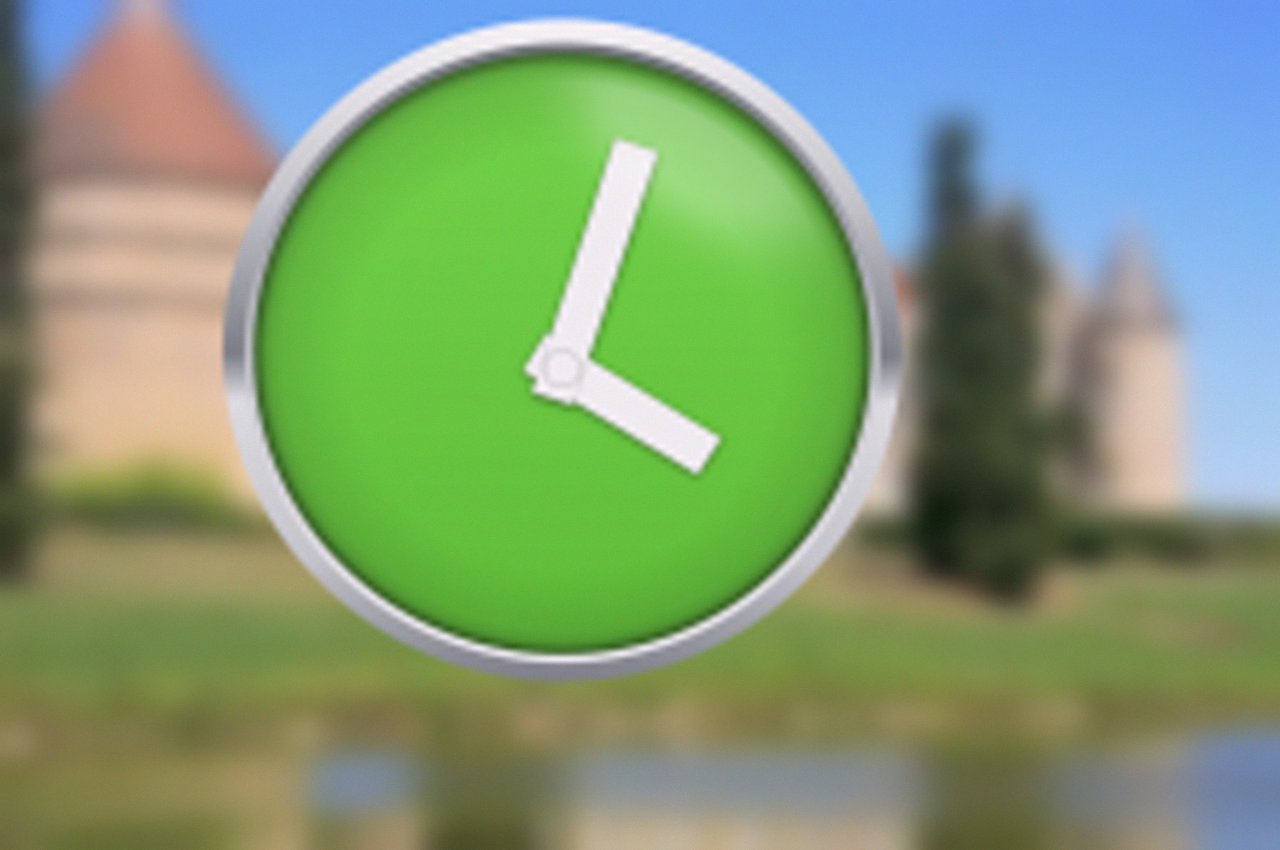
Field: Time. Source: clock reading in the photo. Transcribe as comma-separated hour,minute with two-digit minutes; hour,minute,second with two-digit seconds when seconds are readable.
4,03
